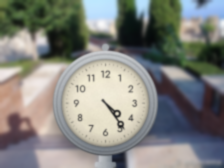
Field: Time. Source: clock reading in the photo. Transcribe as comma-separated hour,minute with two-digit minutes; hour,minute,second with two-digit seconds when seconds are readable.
4,24
